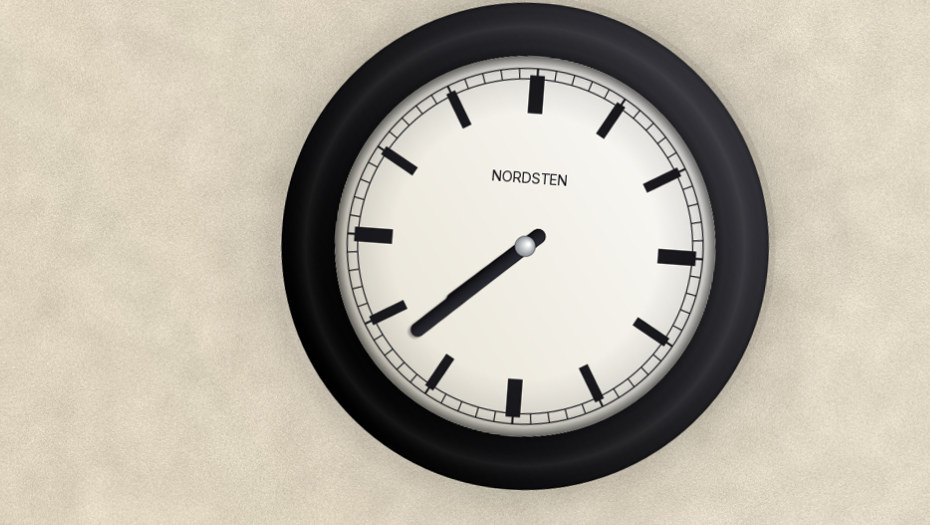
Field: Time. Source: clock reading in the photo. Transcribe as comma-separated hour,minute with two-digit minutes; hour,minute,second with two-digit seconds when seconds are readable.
7,38
